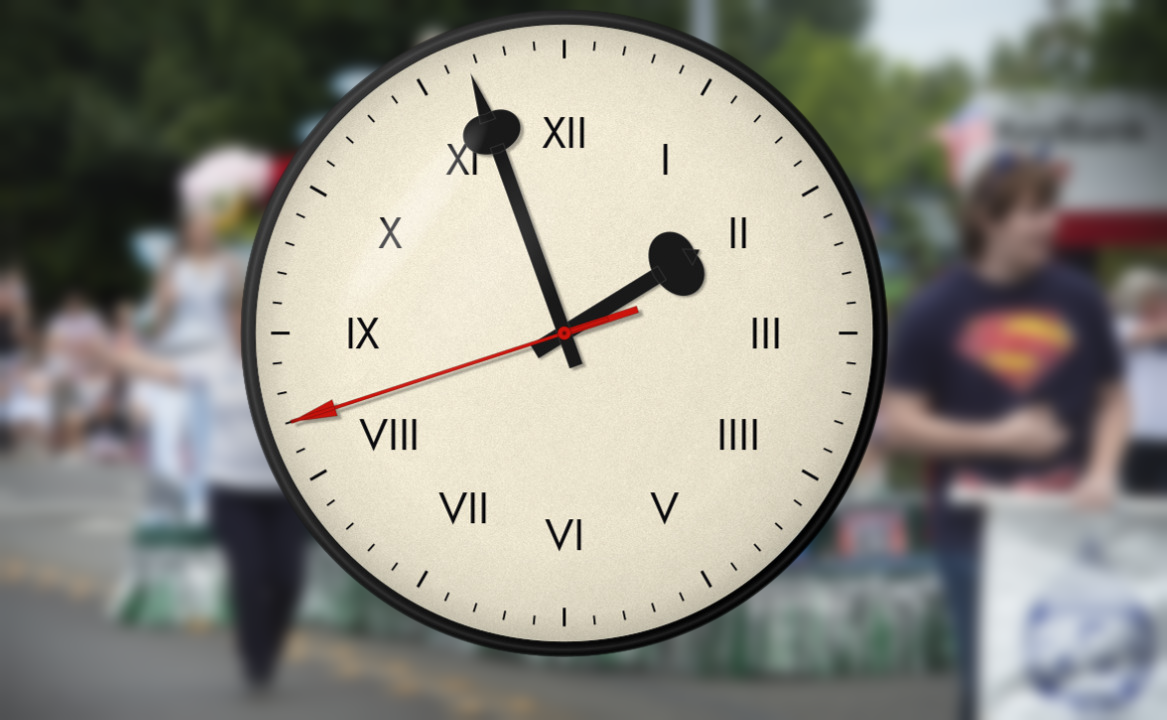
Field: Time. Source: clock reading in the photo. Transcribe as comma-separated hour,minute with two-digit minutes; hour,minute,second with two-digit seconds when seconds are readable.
1,56,42
